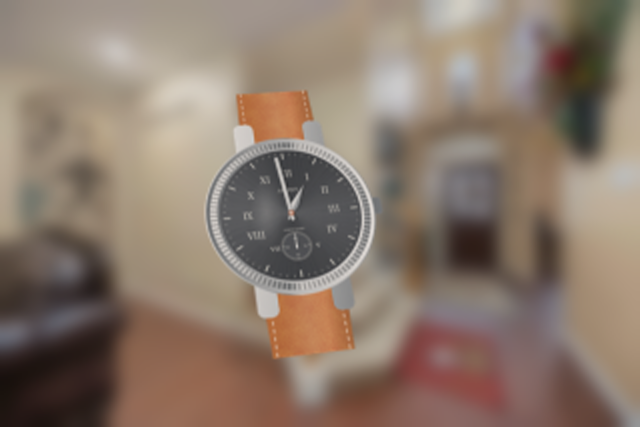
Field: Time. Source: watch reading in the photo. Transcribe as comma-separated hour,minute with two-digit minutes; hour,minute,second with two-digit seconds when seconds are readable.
12,59
